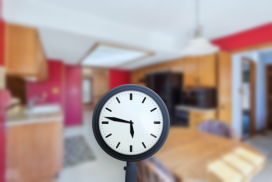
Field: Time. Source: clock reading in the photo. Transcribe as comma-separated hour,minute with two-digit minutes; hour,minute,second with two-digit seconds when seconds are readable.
5,47
